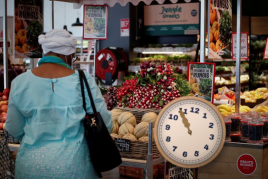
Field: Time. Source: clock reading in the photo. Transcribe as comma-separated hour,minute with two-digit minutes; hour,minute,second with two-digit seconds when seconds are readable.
10,54
